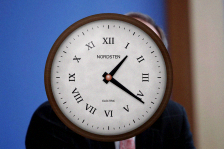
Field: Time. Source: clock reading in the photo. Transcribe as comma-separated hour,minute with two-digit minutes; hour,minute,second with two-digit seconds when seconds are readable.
1,21
